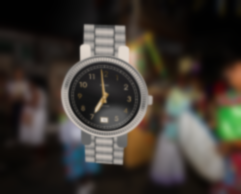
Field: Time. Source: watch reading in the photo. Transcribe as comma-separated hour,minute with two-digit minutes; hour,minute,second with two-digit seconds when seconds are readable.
6,59
